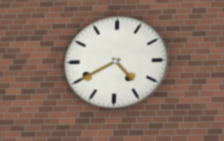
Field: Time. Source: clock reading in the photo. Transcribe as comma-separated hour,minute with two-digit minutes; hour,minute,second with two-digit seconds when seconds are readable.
4,40
